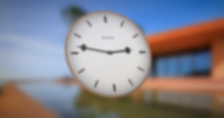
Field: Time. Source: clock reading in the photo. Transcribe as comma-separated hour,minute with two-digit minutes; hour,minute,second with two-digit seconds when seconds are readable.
2,47
